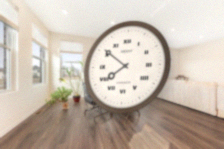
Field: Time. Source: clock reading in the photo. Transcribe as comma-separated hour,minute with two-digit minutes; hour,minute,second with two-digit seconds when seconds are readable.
7,51
